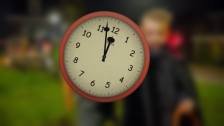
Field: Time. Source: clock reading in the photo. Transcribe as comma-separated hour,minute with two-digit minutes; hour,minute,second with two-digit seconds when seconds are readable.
11,57
